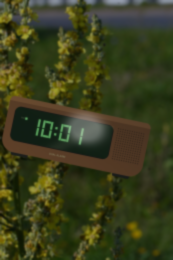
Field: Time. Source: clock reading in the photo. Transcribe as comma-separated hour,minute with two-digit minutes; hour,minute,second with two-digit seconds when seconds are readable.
10,01
